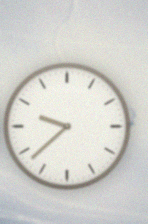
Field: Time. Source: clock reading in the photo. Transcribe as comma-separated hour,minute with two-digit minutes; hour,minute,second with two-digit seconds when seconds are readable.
9,38
